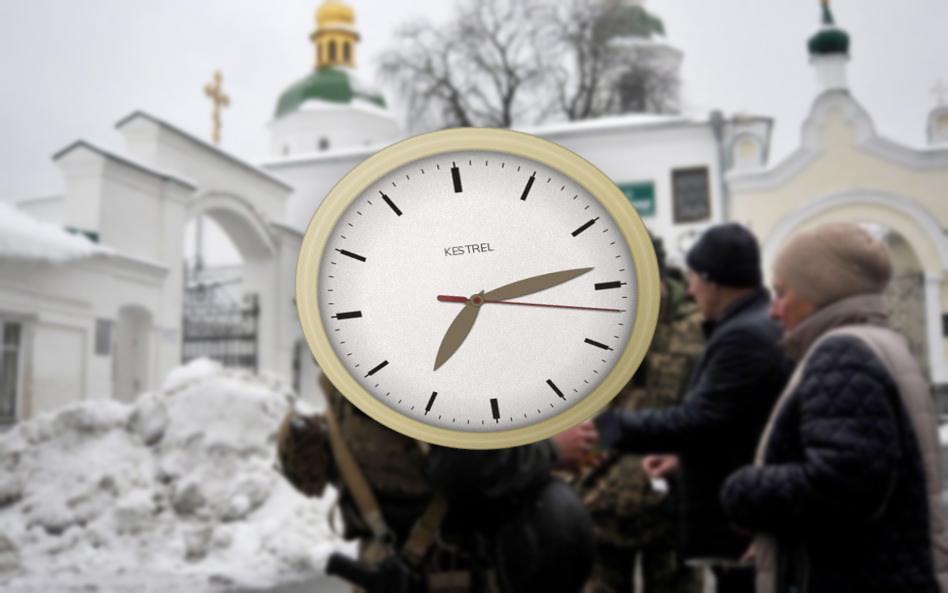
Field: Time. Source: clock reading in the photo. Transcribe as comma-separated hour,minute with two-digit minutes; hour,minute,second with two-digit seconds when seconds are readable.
7,13,17
